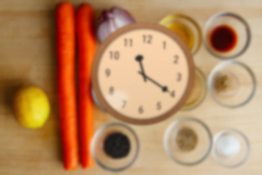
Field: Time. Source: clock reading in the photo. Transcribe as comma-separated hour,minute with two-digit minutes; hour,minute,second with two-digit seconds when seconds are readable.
11,20
